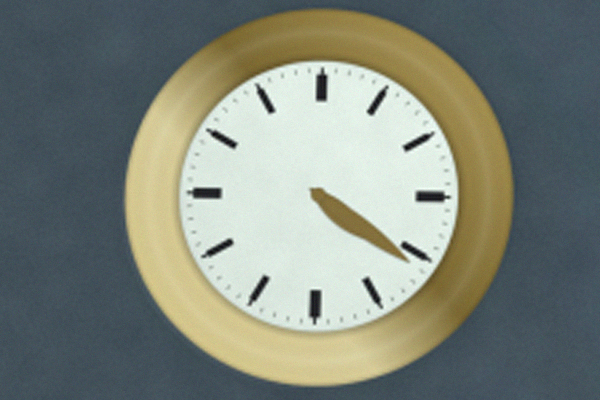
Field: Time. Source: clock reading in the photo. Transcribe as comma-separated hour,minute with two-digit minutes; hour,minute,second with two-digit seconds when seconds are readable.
4,21
